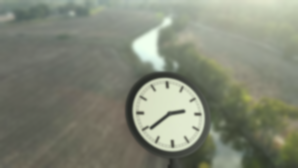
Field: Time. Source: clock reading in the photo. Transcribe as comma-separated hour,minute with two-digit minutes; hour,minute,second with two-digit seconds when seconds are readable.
2,39
